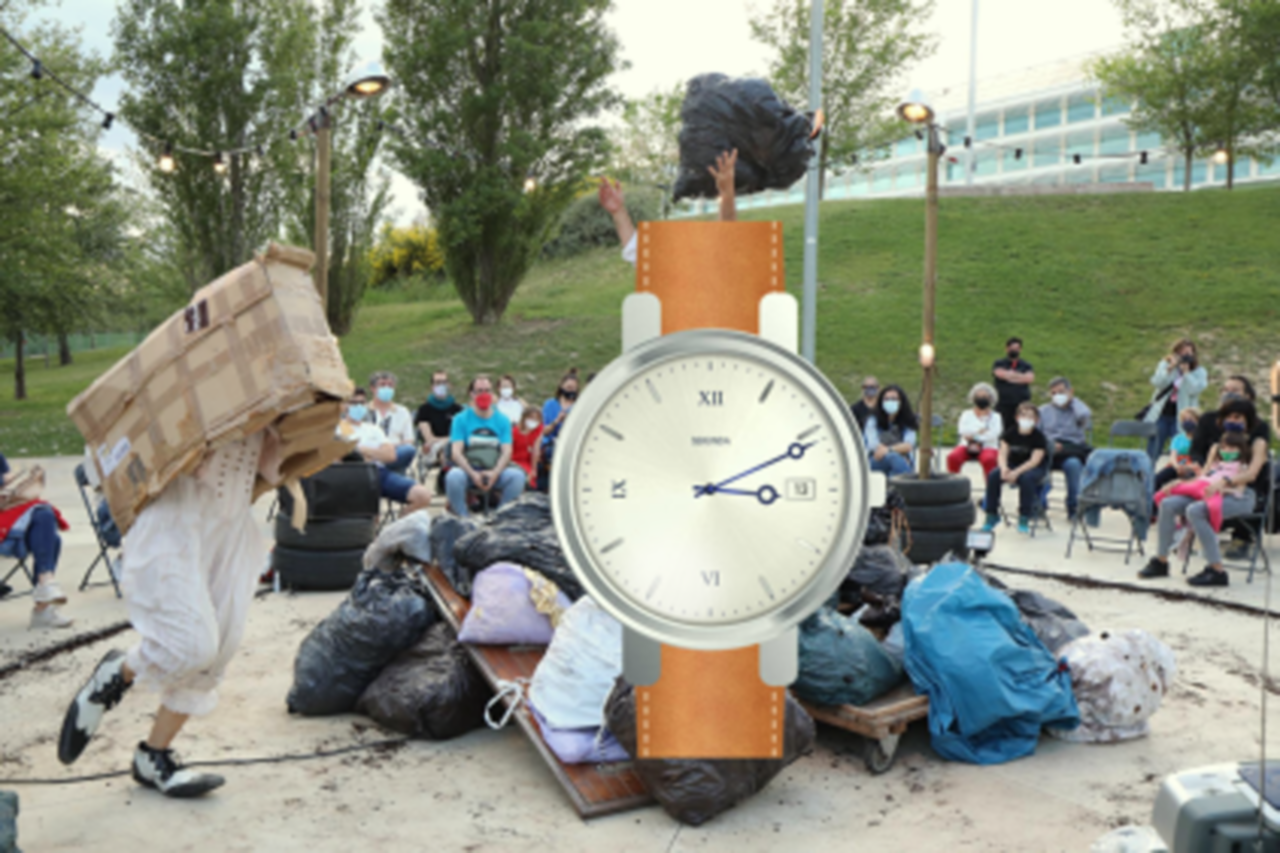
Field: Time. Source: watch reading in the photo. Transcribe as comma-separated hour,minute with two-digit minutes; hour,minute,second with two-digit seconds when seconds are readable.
3,11
